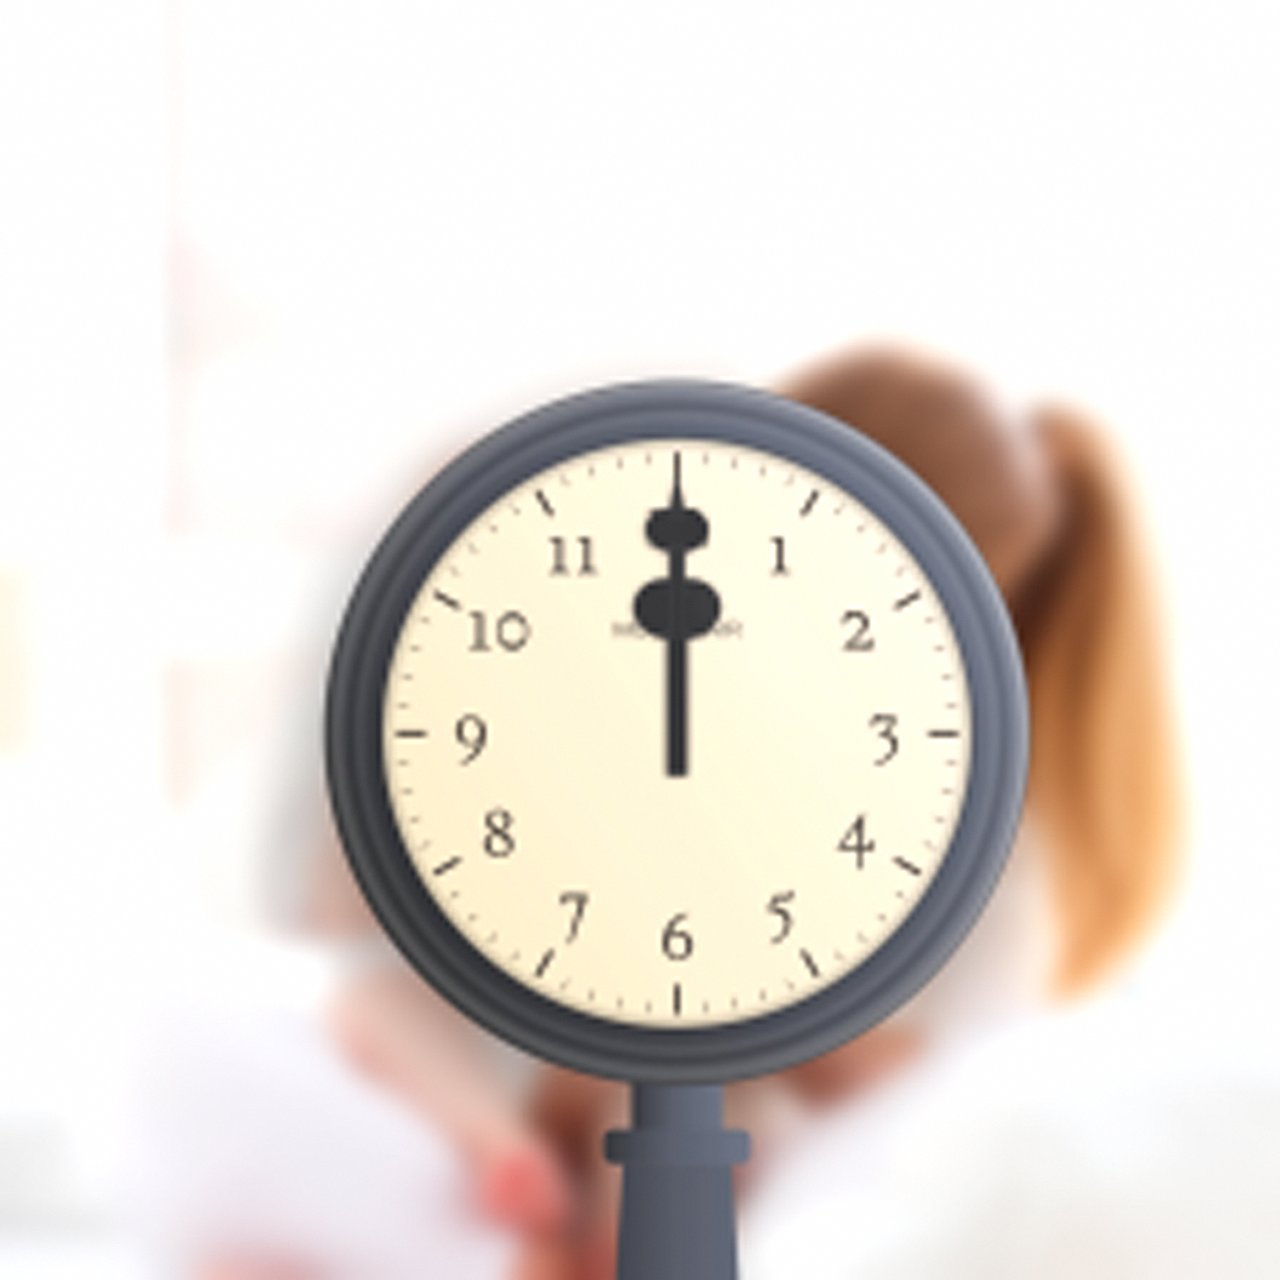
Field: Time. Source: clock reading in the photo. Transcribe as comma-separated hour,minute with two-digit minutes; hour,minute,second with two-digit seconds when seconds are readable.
12,00
